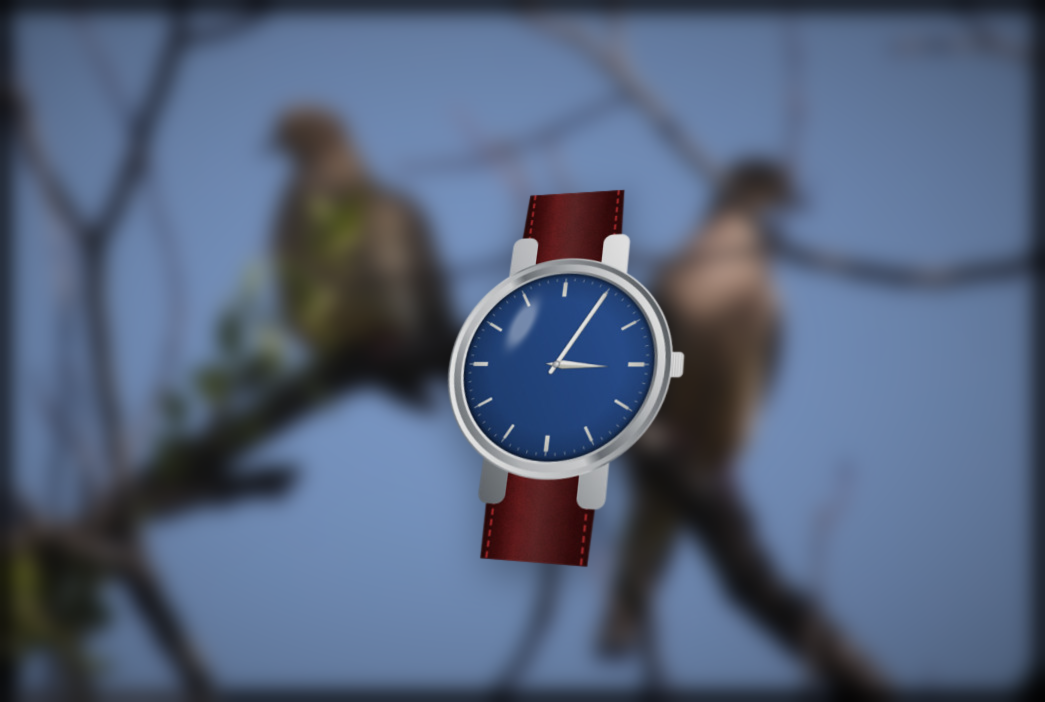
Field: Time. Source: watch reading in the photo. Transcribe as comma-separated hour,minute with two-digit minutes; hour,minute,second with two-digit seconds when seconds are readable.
3,05
